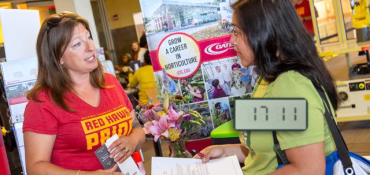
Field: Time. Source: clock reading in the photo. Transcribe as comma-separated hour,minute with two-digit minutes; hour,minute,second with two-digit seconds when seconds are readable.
17,11
